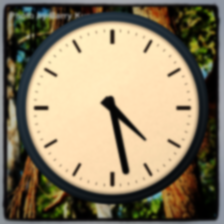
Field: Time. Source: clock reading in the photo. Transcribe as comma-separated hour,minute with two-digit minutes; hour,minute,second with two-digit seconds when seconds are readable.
4,28
